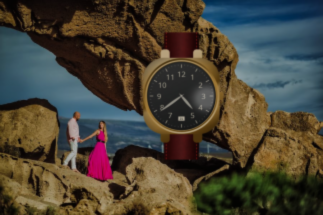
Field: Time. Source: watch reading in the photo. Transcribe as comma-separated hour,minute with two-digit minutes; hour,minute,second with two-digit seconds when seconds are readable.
4,39
